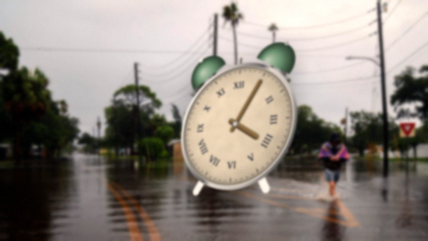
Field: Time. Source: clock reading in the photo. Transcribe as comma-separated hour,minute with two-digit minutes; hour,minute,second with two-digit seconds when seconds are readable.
4,05
